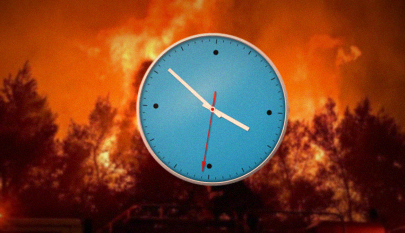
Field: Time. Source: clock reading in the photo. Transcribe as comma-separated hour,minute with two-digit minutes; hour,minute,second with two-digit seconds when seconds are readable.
3,51,31
